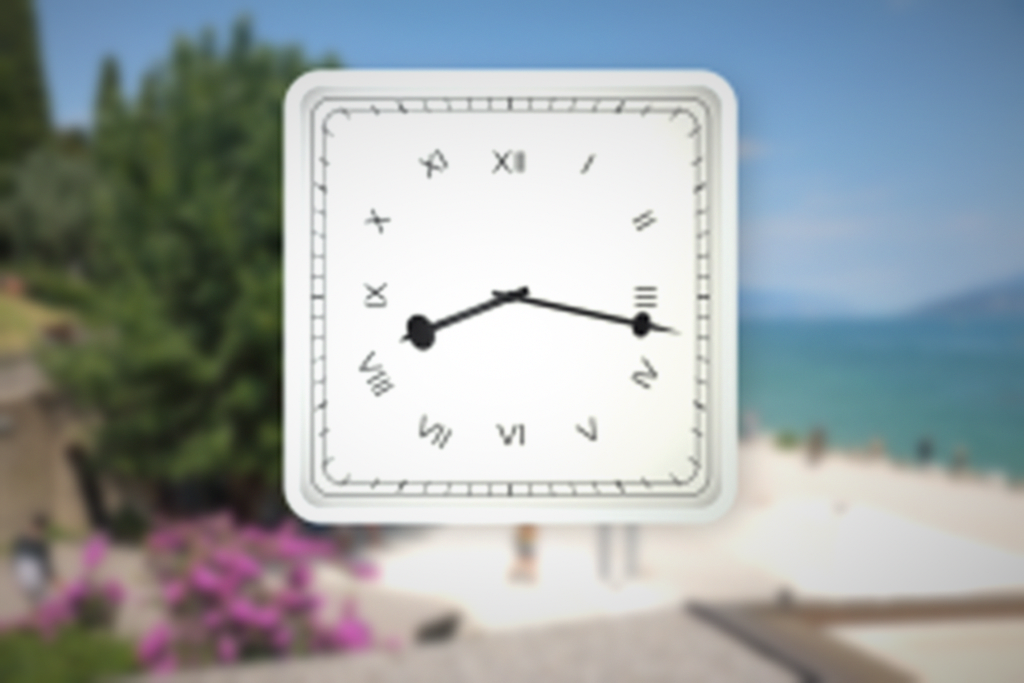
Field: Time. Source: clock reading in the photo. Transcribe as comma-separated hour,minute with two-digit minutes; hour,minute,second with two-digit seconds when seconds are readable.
8,17
